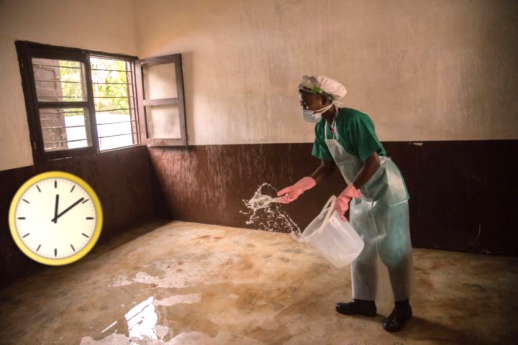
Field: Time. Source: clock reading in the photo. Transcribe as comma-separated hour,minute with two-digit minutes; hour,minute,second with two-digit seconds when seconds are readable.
12,09
